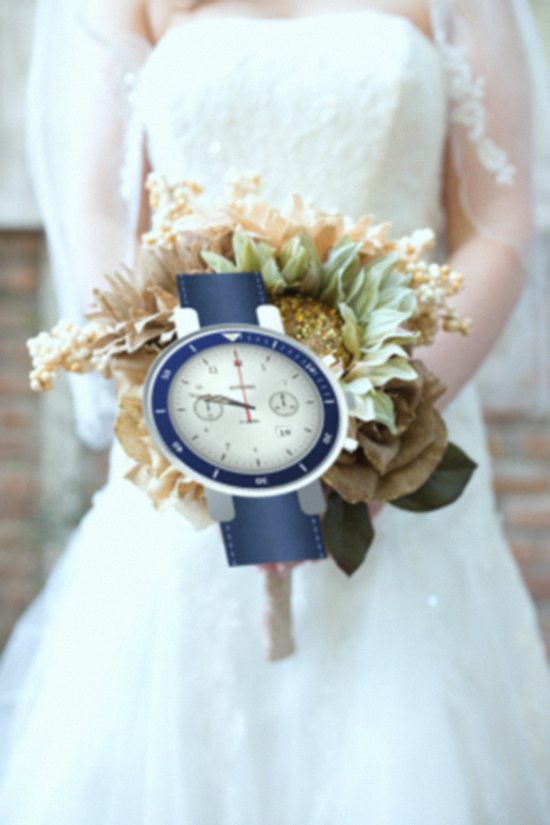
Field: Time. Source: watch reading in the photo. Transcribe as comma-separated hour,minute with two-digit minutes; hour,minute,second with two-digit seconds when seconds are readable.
9,48
